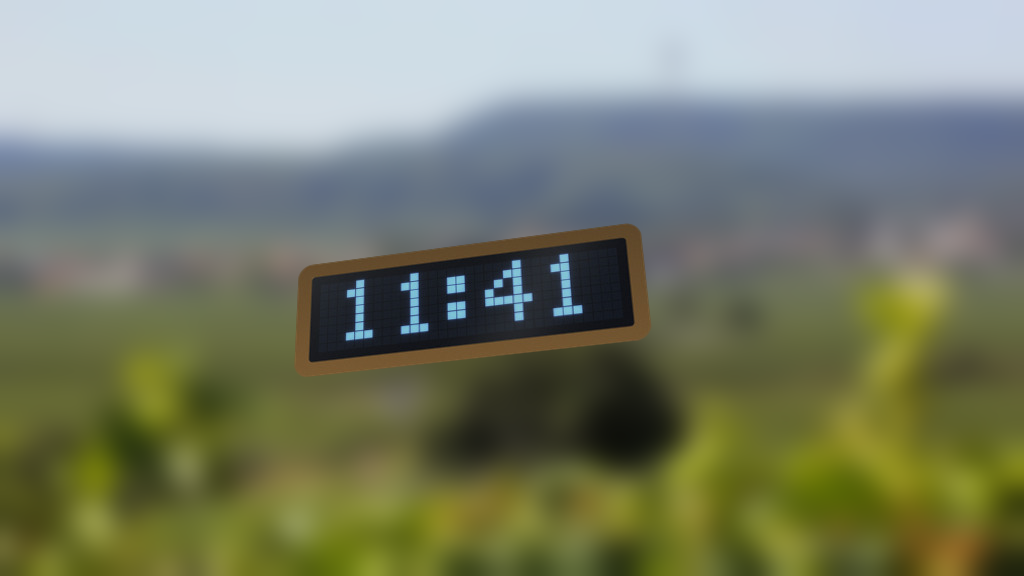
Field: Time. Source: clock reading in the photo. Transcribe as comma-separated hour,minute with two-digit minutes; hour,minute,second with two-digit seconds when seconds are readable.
11,41
